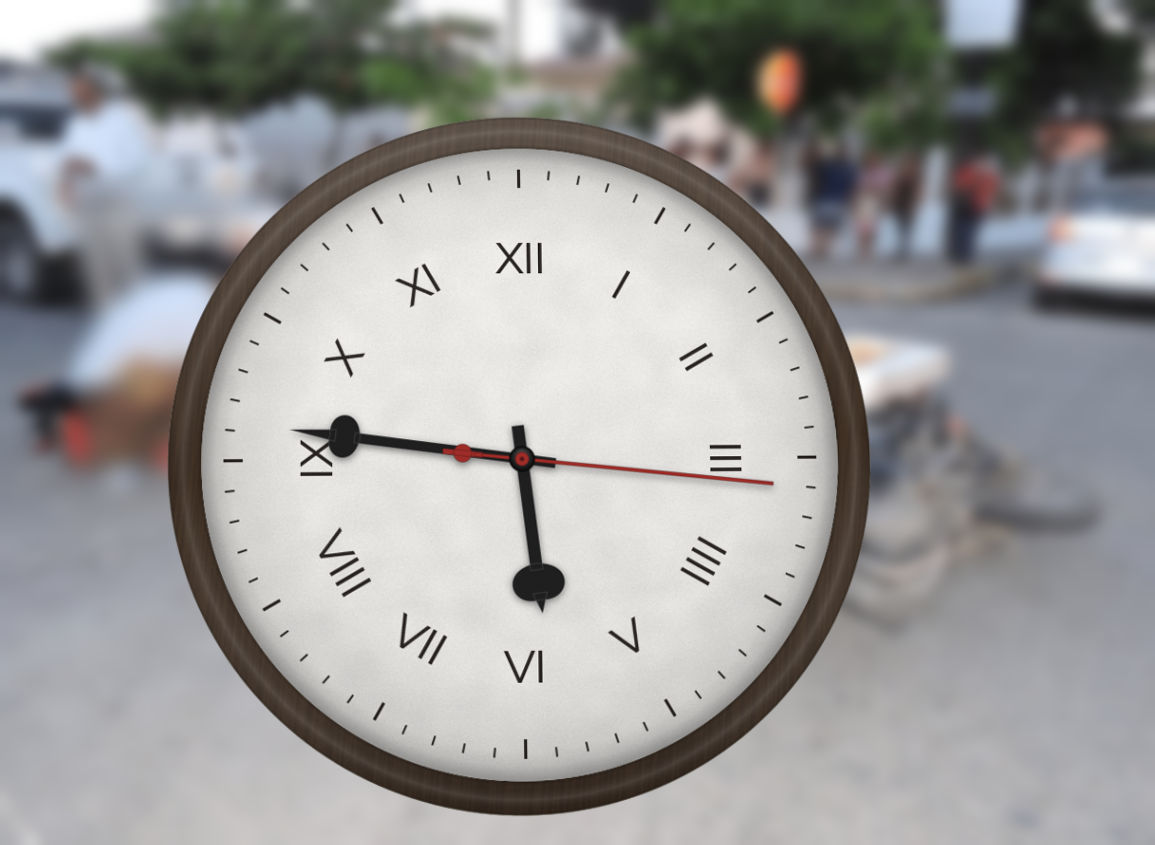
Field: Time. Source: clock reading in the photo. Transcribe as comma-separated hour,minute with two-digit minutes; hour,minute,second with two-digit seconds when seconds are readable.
5,46,16
